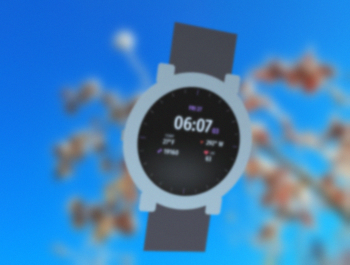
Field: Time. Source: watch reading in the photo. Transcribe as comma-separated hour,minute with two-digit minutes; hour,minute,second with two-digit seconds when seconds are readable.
6,07
